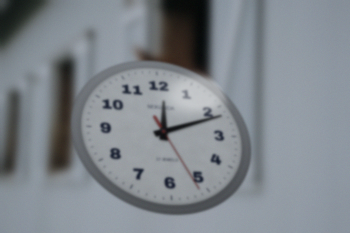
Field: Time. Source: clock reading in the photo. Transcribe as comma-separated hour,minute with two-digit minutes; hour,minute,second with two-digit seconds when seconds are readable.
12,11,26
